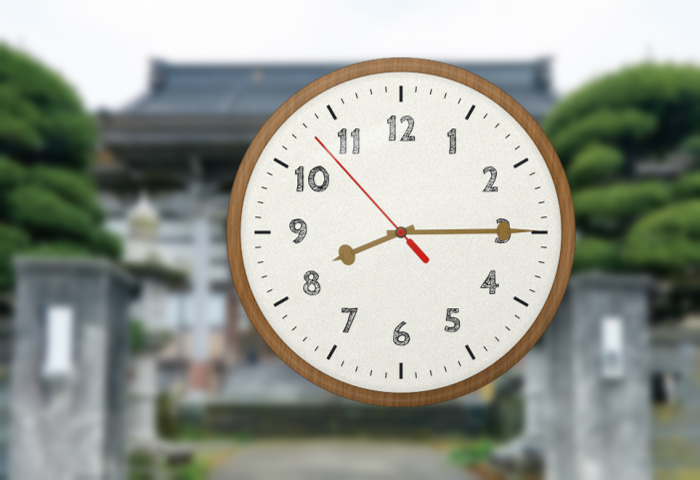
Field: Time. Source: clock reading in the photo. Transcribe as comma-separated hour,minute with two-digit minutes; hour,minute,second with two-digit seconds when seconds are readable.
8,14,53
